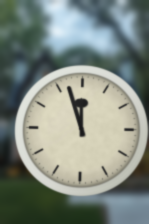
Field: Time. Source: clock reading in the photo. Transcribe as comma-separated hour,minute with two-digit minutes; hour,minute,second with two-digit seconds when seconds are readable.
11,57
